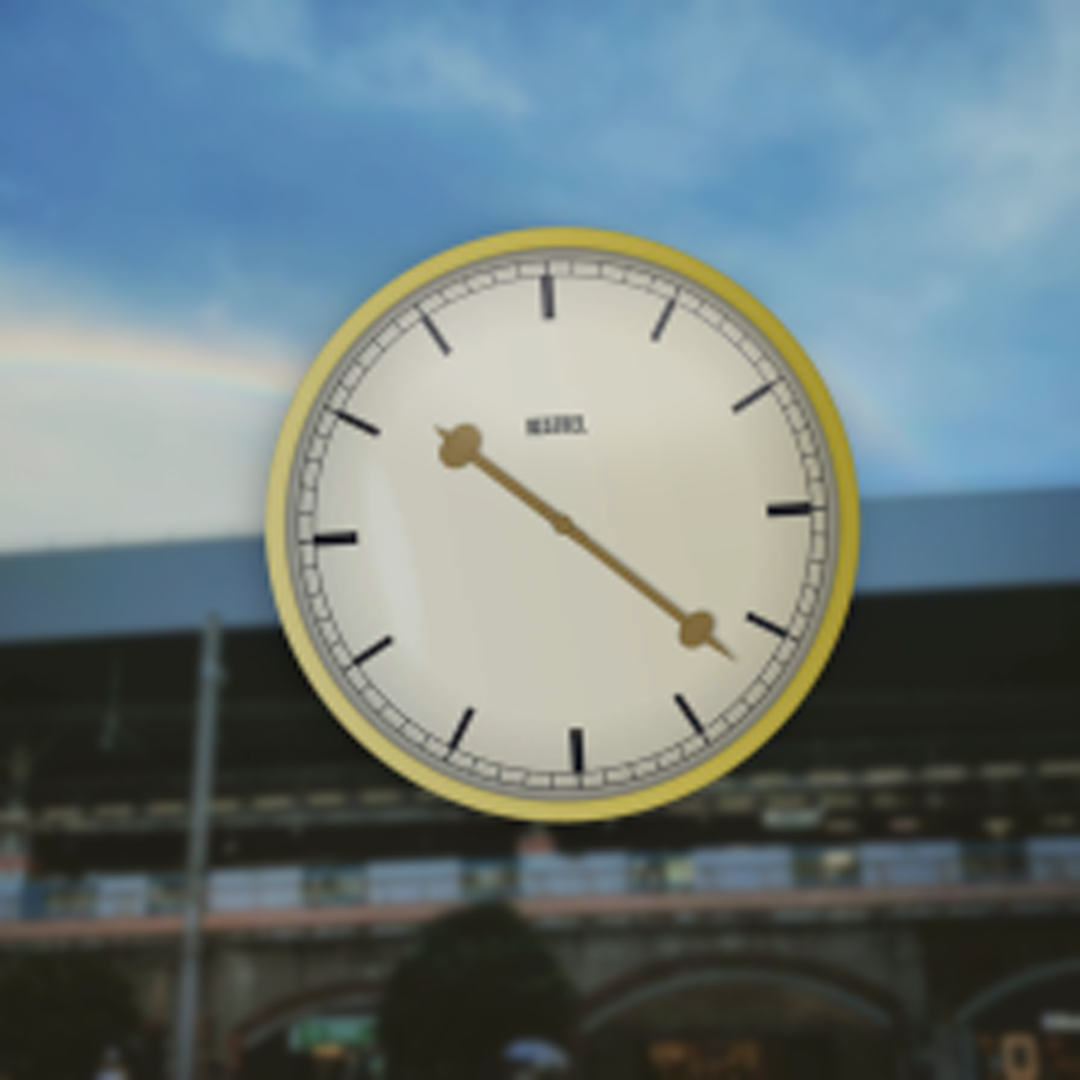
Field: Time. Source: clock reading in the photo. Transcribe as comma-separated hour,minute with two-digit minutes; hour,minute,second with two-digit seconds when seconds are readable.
10,22
